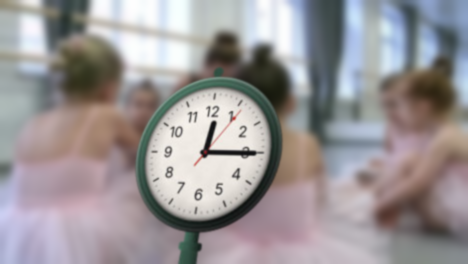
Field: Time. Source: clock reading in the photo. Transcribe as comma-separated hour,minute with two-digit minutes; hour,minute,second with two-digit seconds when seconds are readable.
12,15,06
